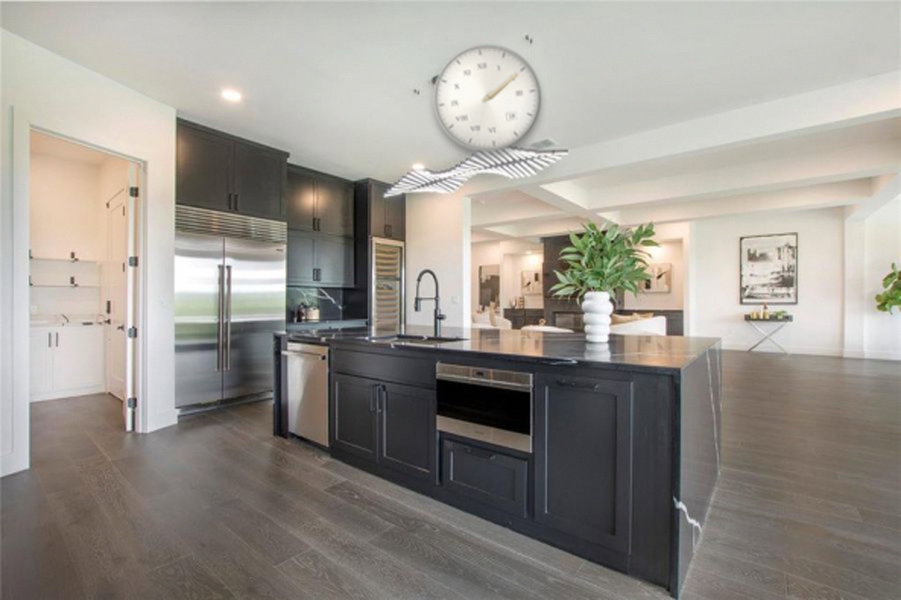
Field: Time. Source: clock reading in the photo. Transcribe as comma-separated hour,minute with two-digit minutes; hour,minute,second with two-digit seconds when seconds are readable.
2,10
